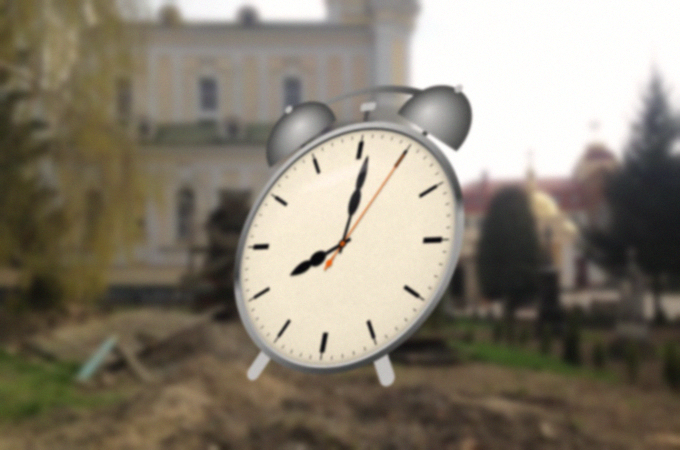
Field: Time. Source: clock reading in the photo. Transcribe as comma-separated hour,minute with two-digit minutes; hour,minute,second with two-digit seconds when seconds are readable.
8,01,05
